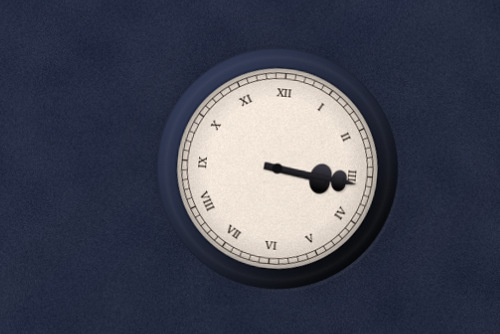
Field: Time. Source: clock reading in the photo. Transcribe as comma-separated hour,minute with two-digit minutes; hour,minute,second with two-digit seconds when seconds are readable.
3,16
